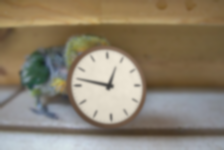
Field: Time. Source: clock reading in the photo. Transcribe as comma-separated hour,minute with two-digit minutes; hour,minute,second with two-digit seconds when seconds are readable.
12,47
